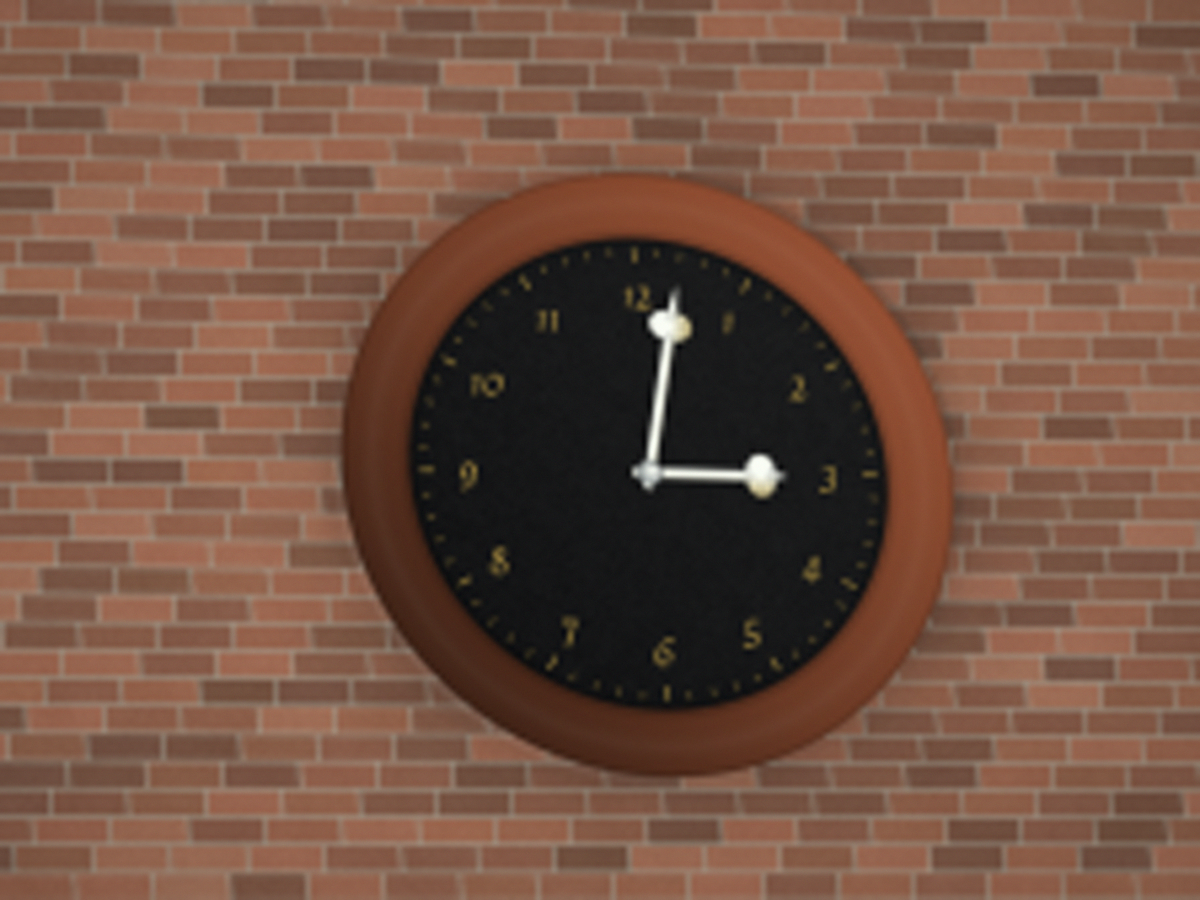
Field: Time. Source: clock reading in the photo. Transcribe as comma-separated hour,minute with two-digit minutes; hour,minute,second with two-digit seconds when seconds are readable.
3,02
